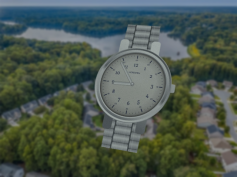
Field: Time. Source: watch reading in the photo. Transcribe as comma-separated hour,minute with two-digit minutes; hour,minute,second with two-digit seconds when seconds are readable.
8,54
